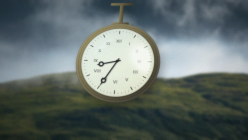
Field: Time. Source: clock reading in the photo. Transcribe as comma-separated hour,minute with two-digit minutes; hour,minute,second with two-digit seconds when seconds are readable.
8,35
